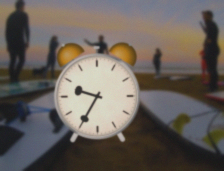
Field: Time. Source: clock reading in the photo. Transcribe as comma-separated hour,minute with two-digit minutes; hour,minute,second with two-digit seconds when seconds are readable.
9,35
